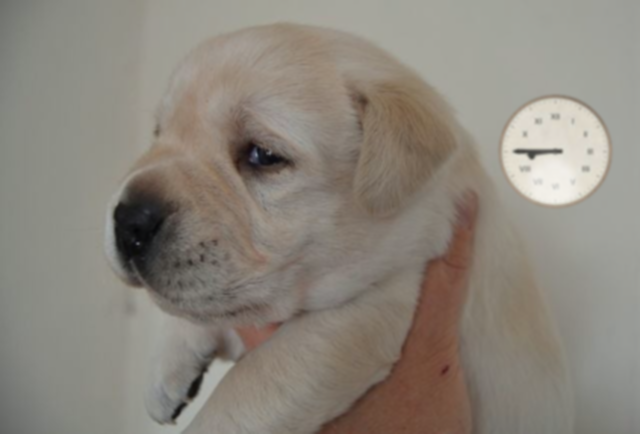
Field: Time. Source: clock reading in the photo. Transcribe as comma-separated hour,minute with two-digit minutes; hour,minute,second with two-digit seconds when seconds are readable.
8,45
